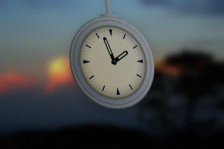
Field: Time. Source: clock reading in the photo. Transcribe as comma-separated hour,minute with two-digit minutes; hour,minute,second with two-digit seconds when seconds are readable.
1,57
